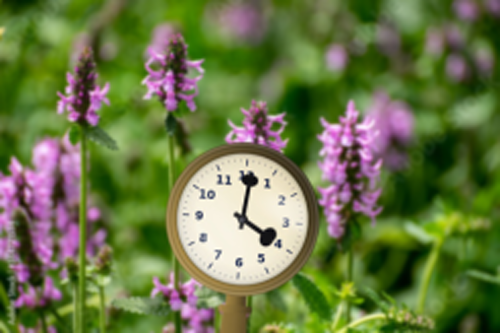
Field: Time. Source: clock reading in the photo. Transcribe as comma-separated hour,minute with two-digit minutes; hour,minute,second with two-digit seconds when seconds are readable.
4,01
